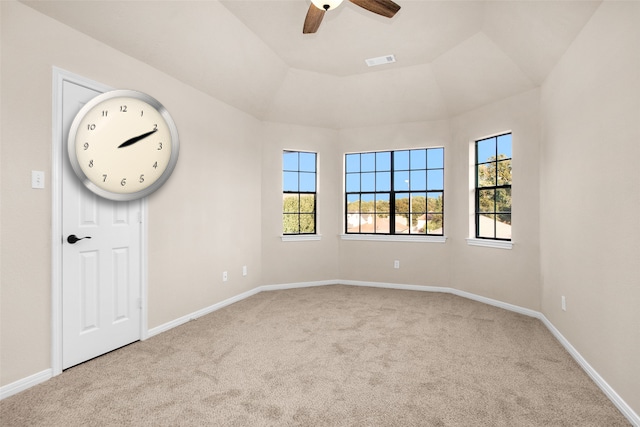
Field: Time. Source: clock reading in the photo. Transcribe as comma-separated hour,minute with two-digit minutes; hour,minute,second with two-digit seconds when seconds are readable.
2,11
